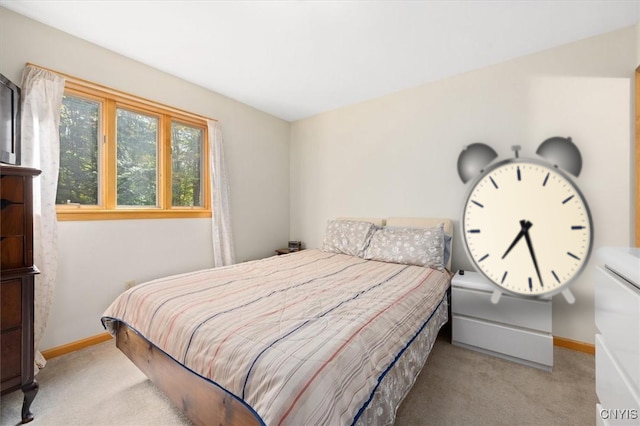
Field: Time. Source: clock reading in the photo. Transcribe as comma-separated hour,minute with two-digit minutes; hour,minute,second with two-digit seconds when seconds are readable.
7,28
